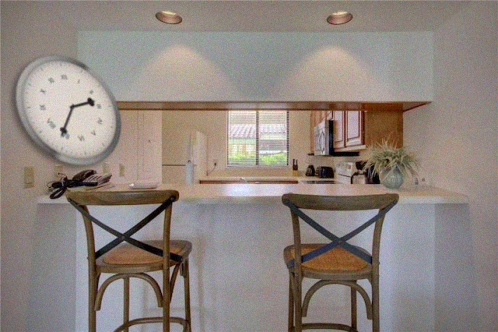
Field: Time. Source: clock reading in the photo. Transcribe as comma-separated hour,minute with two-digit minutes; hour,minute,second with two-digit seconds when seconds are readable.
2,36
